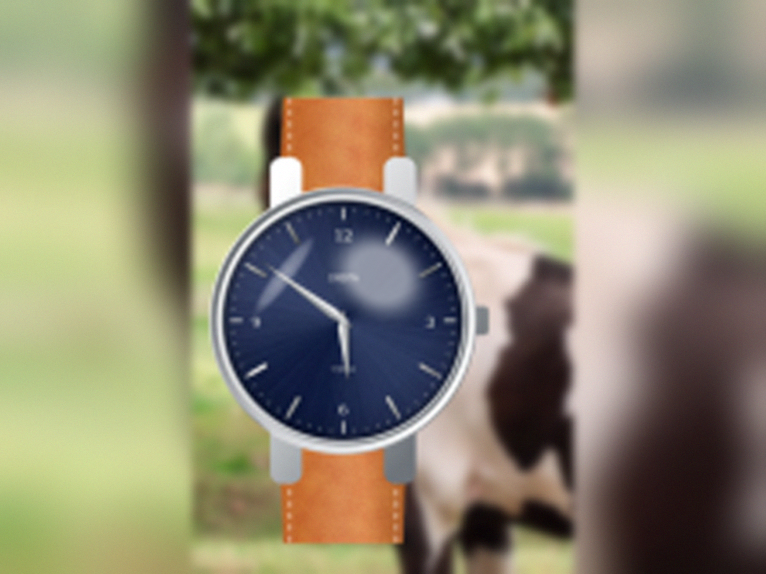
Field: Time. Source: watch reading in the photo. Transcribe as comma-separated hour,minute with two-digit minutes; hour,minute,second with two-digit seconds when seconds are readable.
5,51
